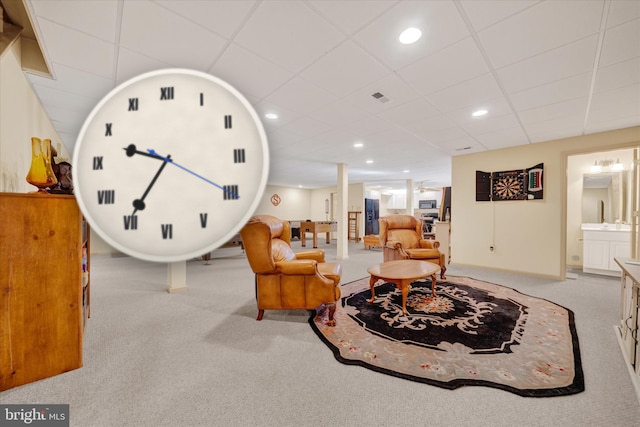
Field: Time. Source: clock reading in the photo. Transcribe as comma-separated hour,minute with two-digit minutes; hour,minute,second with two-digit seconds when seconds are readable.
9,35,20
